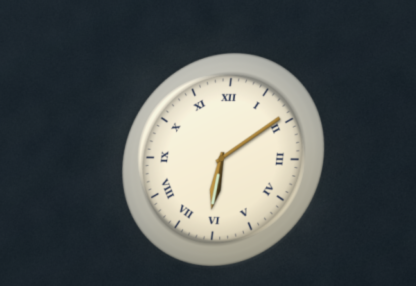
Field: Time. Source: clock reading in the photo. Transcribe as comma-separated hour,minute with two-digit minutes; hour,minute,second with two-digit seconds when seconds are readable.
6,09
